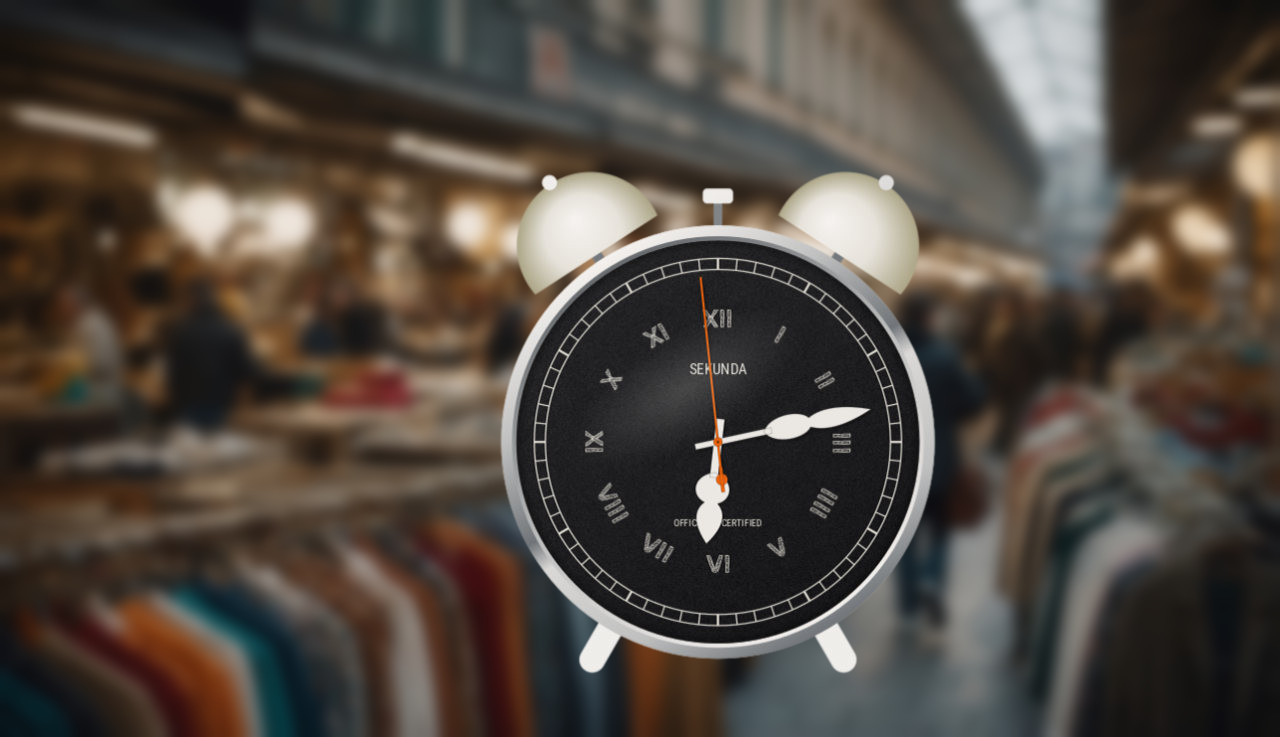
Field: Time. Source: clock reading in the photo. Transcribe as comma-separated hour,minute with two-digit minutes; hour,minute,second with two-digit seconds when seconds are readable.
6,12,59
